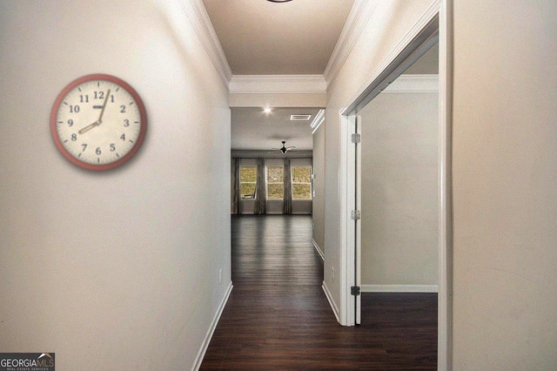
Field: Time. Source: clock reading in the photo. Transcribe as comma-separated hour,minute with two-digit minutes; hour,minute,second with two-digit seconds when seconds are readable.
8,03
